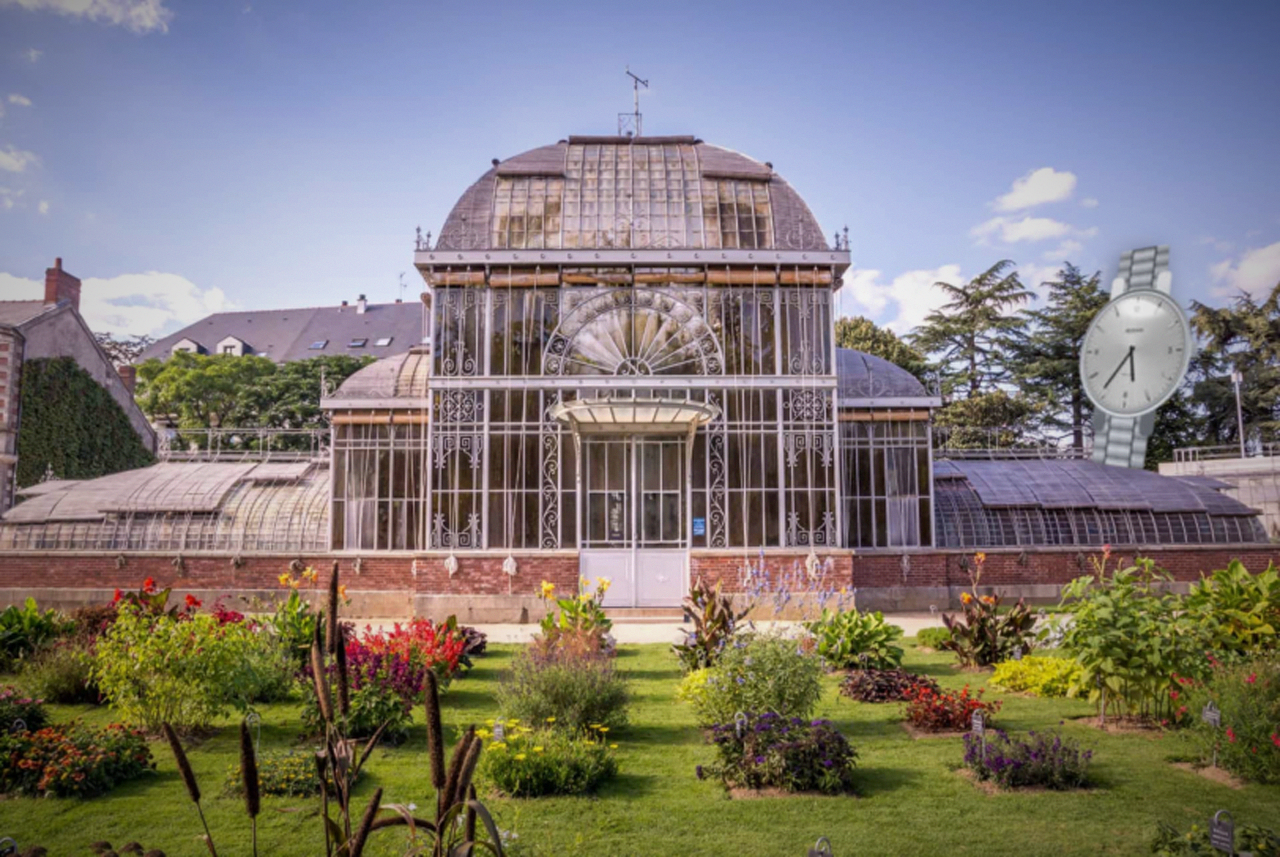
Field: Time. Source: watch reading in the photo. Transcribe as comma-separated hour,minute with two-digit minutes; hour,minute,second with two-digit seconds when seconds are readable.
5,36
